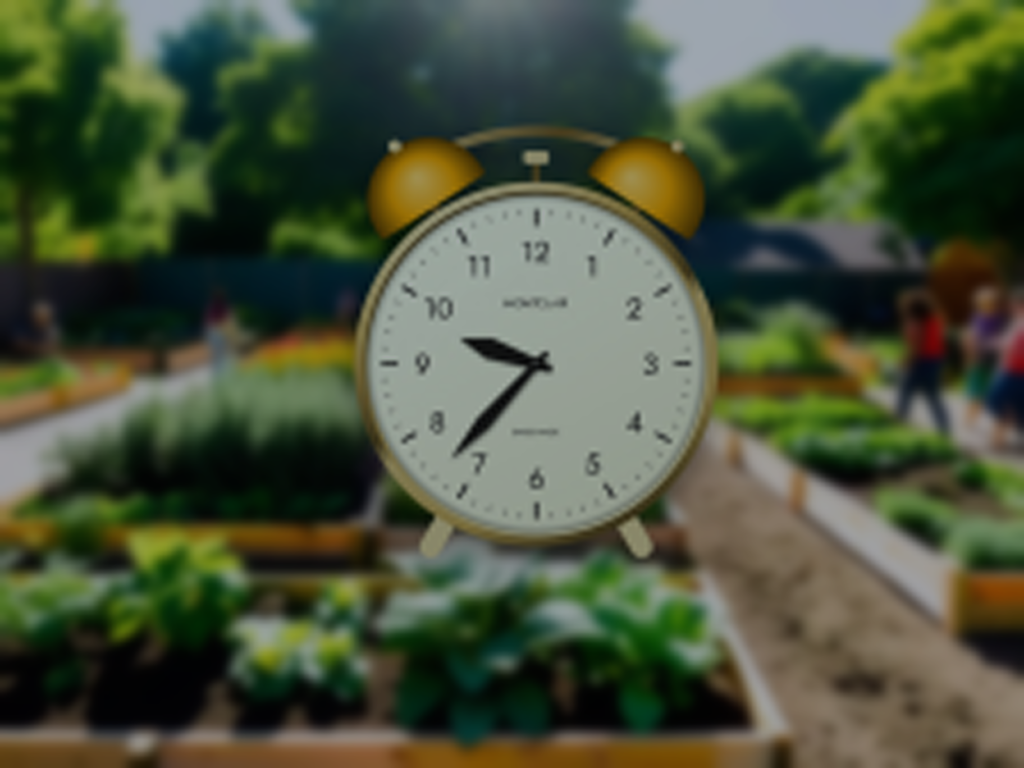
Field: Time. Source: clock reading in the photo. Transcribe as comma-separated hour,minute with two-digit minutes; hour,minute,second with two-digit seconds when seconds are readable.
9,37
